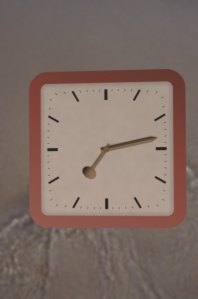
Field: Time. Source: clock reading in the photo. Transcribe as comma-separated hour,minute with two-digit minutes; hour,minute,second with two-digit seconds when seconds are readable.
7,13
